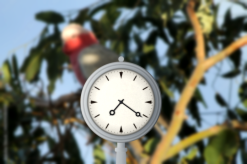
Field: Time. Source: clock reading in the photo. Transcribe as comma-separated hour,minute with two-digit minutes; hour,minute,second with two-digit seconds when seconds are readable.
7,21
